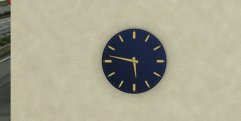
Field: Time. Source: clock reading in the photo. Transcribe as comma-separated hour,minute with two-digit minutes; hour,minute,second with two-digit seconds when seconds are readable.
5,47
